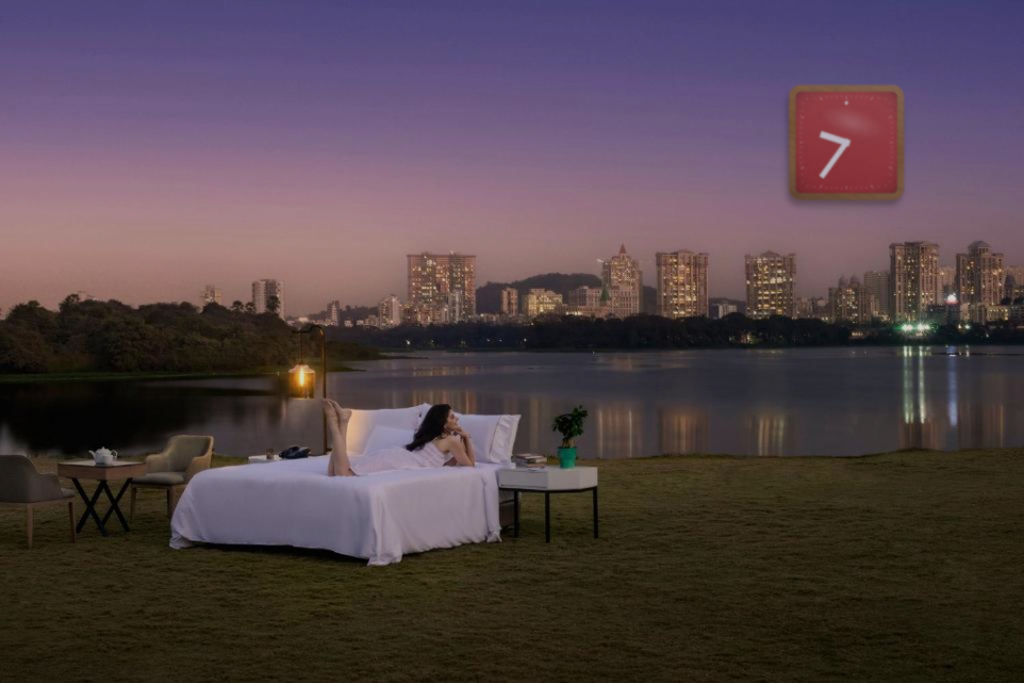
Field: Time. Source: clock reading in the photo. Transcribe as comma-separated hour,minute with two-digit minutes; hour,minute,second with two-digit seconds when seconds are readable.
9,36
